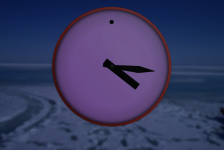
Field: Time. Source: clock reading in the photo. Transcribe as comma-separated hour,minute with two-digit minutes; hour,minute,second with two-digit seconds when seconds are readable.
4,16
